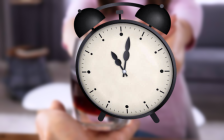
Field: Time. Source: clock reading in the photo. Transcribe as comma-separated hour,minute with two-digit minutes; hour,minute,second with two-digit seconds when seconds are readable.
11,02
